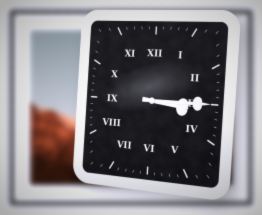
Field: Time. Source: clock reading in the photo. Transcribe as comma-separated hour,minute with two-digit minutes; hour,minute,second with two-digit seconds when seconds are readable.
3,15
